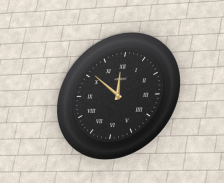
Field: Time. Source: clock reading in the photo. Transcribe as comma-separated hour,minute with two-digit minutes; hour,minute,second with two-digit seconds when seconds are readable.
11,51
